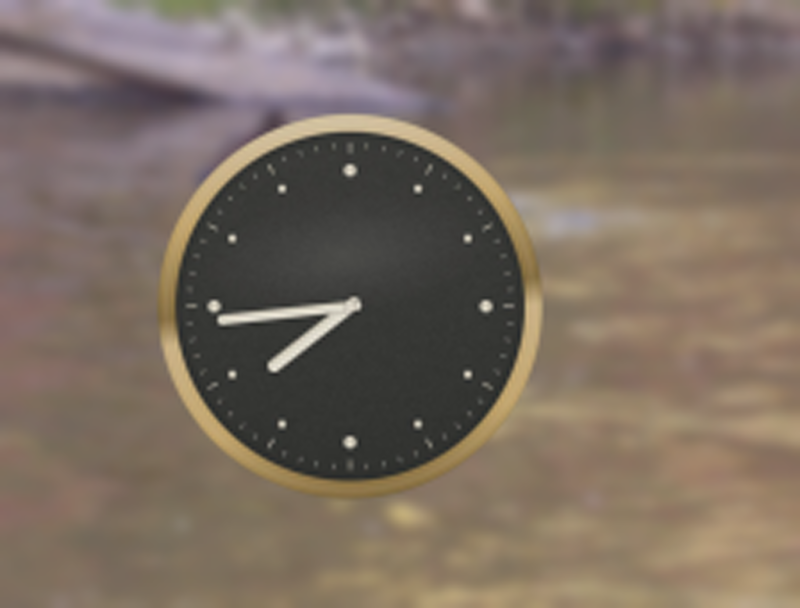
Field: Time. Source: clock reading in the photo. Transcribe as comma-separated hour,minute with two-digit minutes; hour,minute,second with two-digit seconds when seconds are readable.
7,44
